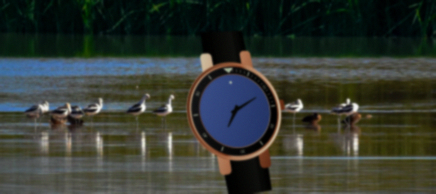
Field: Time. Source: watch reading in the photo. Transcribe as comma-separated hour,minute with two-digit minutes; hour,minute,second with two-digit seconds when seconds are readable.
7,11
